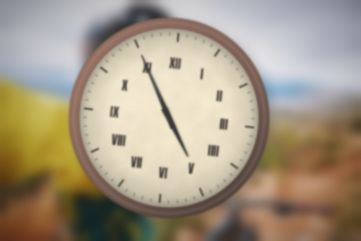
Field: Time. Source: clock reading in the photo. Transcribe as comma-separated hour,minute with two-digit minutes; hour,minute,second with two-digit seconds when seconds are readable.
4,55
